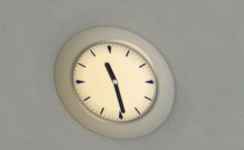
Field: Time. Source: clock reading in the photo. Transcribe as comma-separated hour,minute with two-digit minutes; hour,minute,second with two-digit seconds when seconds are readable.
11,29
